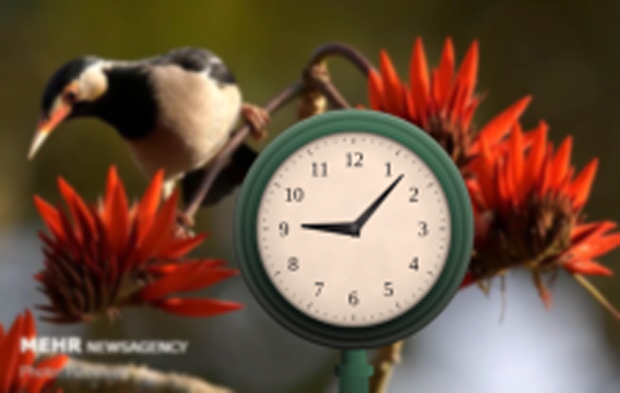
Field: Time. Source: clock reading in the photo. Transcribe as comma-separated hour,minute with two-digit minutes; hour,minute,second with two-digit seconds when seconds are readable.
9,07
